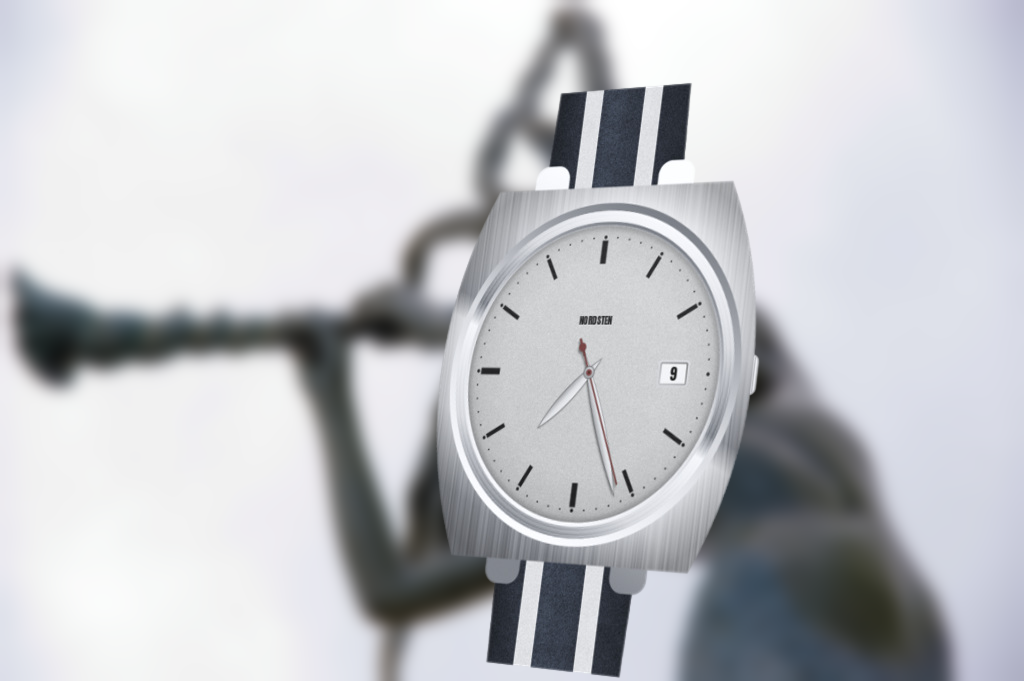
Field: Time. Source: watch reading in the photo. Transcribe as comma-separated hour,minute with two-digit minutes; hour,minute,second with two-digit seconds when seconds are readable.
7,26,26
